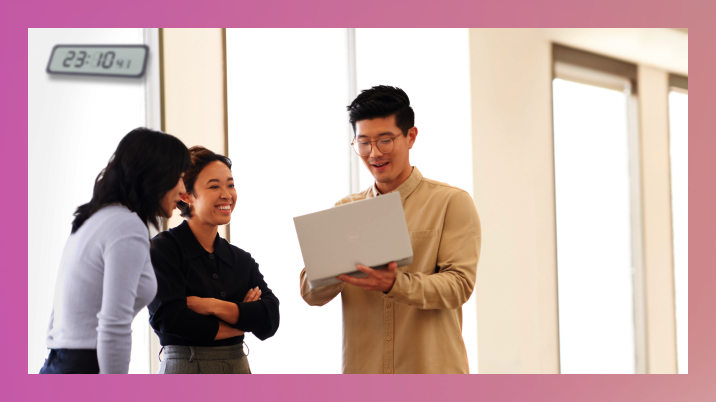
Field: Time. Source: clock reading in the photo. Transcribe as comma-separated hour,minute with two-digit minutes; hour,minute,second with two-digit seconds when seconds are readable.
23,10
